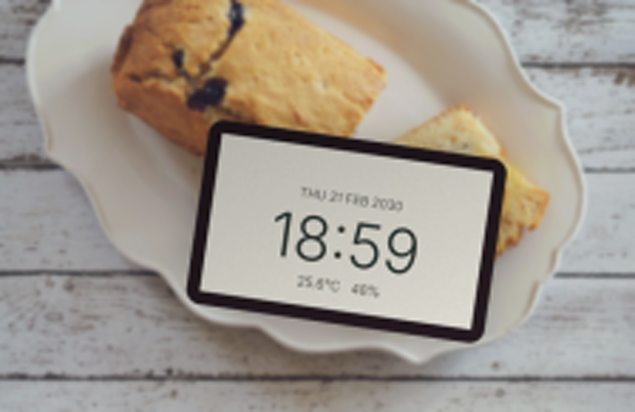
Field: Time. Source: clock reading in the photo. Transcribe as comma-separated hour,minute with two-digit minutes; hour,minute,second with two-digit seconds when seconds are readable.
18,59
